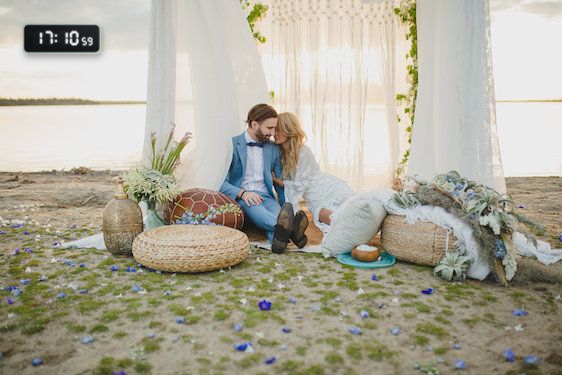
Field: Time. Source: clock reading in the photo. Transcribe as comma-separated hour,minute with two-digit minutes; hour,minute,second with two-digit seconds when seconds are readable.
17,10
